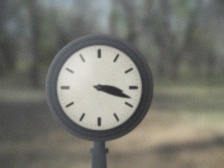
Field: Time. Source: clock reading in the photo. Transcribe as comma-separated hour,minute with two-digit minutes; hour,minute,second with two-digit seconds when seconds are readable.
3,18
